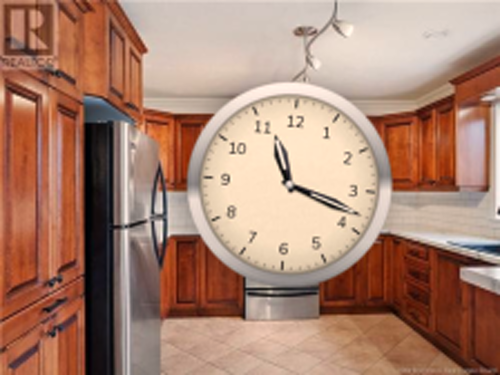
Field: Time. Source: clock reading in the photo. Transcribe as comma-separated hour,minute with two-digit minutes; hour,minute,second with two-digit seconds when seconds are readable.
11,18
